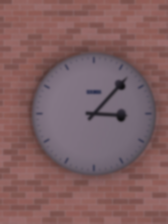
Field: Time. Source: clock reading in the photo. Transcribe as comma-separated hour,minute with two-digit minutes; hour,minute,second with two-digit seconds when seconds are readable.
3,07
